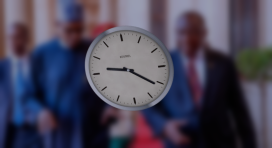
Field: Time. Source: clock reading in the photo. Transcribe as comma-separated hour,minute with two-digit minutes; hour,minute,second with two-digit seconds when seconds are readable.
9,21
